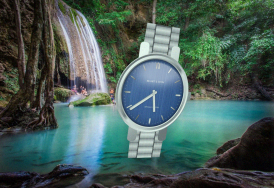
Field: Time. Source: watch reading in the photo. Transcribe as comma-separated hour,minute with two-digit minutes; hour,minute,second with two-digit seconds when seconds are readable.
5,39
